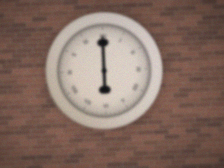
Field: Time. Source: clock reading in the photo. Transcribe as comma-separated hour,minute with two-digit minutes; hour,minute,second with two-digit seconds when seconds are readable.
6,00
